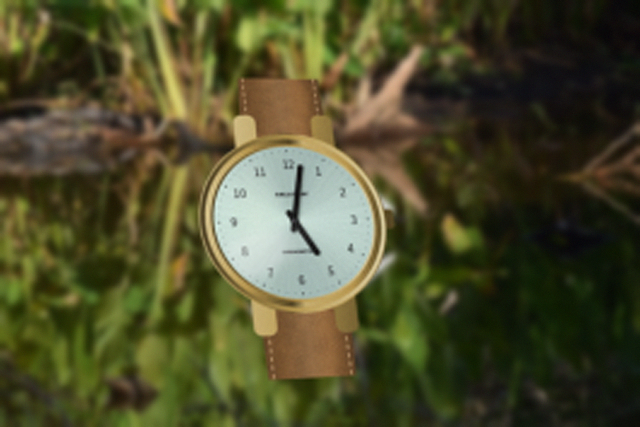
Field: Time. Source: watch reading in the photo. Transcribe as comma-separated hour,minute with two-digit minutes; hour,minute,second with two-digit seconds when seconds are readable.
5,02
